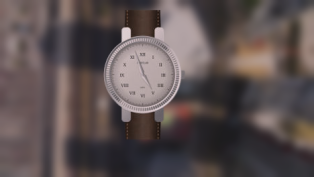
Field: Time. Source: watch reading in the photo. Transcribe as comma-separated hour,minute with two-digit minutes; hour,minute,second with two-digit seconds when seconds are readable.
4,57
